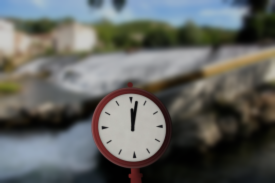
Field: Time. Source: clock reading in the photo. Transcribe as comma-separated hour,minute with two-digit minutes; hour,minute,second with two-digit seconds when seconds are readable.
12,02
